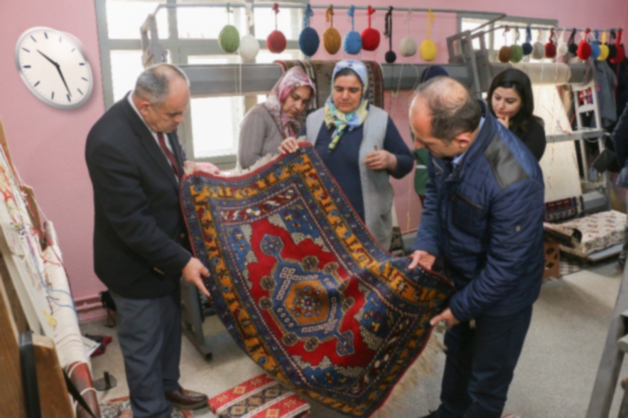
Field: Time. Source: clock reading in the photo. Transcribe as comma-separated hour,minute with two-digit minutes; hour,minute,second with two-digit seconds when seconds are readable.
10,29
